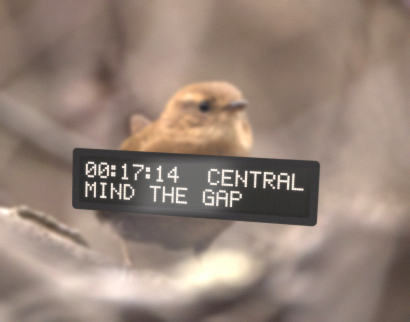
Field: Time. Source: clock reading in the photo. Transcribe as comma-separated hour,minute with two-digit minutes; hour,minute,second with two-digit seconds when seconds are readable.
0,17,14
